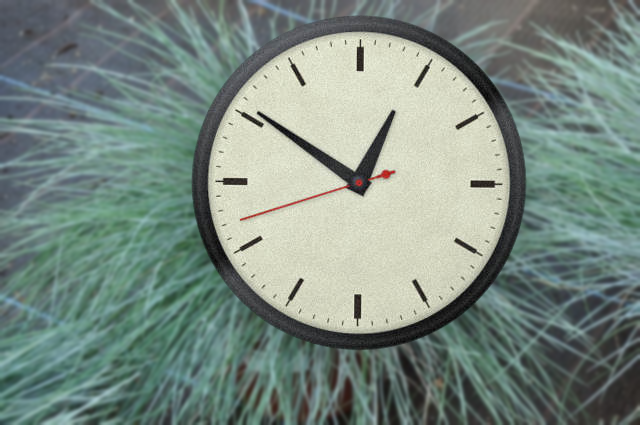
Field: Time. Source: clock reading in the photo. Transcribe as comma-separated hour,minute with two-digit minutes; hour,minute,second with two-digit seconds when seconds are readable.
12,50,42
